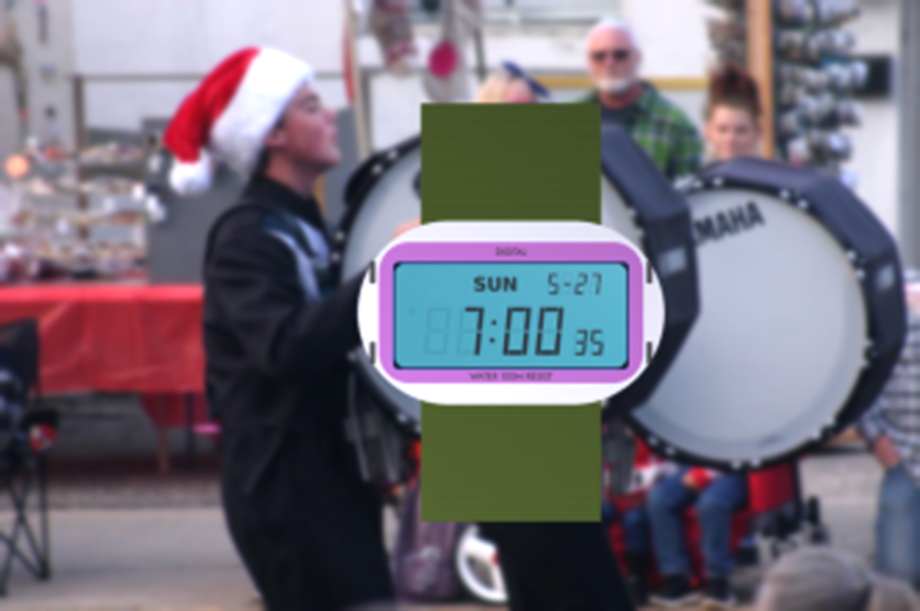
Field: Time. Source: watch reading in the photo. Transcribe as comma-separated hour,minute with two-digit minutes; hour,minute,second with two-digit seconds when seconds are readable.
7,00,35
